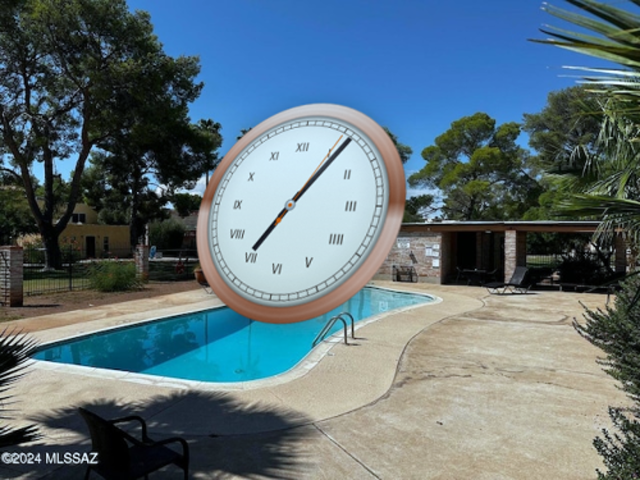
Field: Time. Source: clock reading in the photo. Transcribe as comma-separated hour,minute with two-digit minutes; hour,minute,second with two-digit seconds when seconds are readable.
7,06,05
